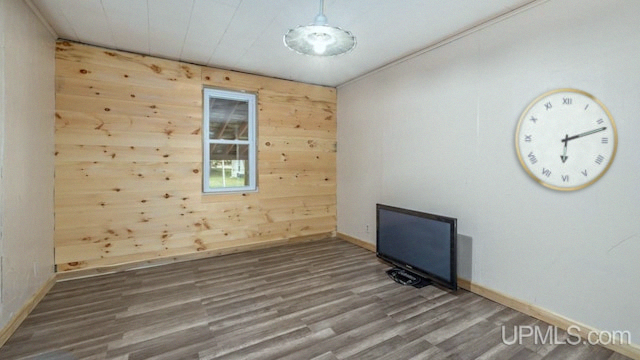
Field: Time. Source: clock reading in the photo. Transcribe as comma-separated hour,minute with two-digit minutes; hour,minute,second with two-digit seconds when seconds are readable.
6,12
